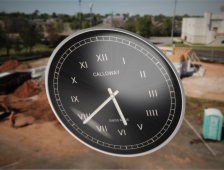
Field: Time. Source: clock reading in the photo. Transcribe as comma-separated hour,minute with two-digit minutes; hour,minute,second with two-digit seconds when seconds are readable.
5,39
